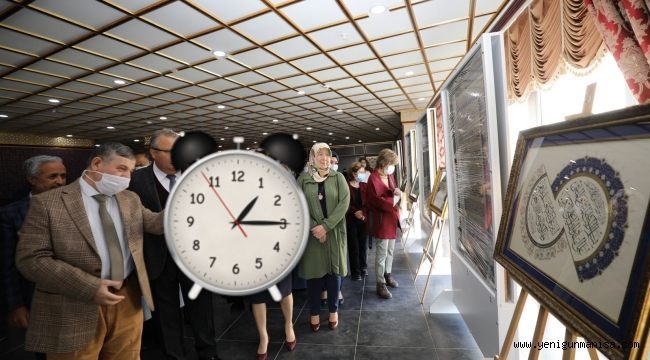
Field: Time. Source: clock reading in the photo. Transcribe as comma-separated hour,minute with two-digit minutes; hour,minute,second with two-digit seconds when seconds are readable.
1,14,54
